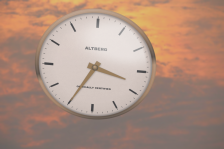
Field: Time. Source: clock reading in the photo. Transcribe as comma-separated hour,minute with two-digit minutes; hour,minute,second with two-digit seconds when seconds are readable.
3,35
